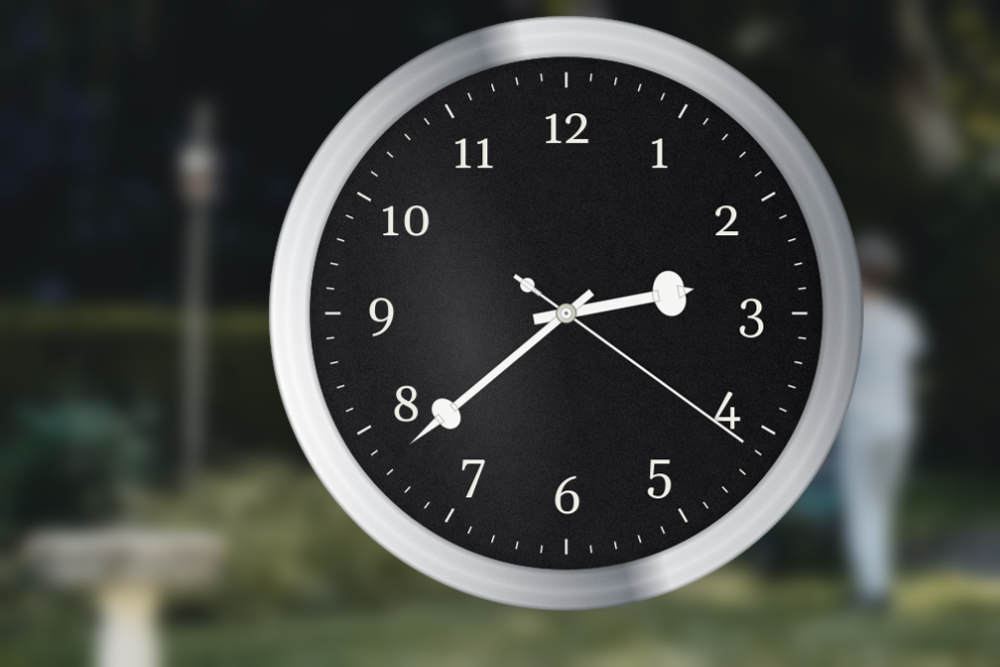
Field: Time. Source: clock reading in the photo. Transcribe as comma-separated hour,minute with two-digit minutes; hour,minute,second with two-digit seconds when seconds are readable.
2,38,21
